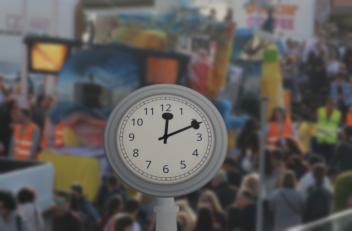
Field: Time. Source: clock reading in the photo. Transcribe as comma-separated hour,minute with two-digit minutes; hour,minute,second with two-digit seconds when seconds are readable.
12,11
